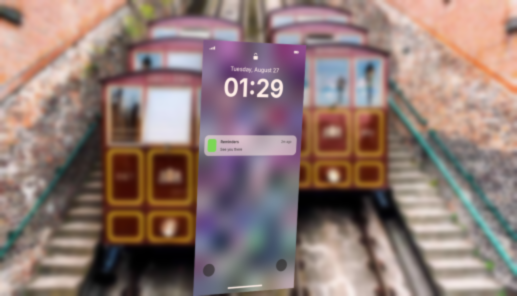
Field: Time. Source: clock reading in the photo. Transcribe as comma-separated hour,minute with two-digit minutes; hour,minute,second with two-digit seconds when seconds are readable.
1,29
